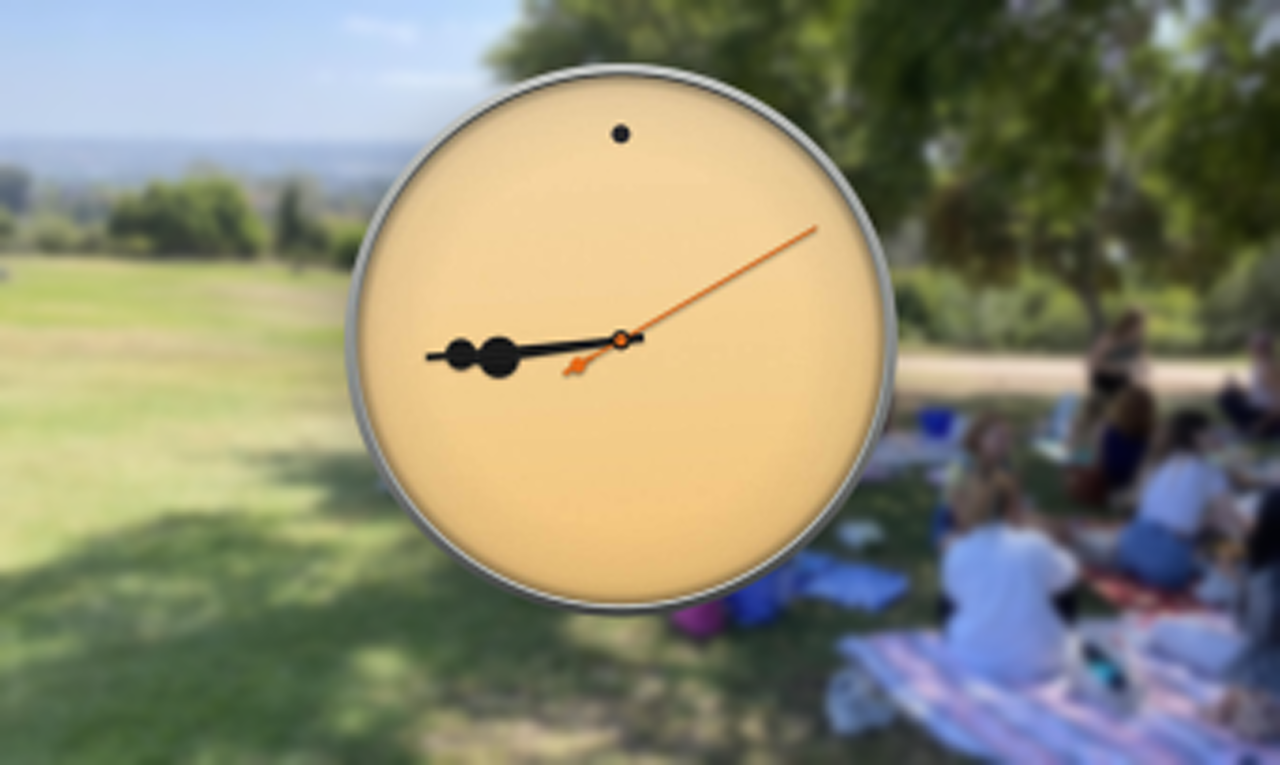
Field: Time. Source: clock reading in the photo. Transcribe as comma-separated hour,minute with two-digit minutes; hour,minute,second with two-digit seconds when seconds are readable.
8,44,10
